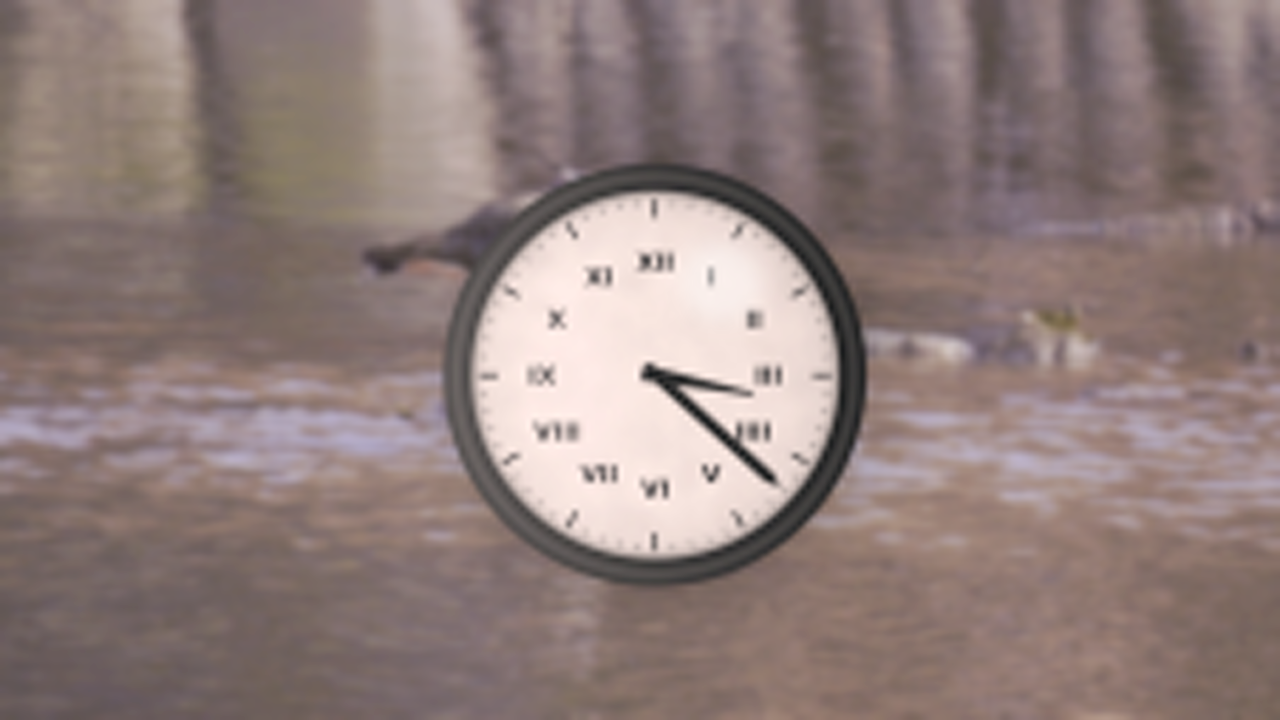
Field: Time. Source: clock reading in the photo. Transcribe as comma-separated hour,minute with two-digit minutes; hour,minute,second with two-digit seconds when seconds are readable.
3,22
